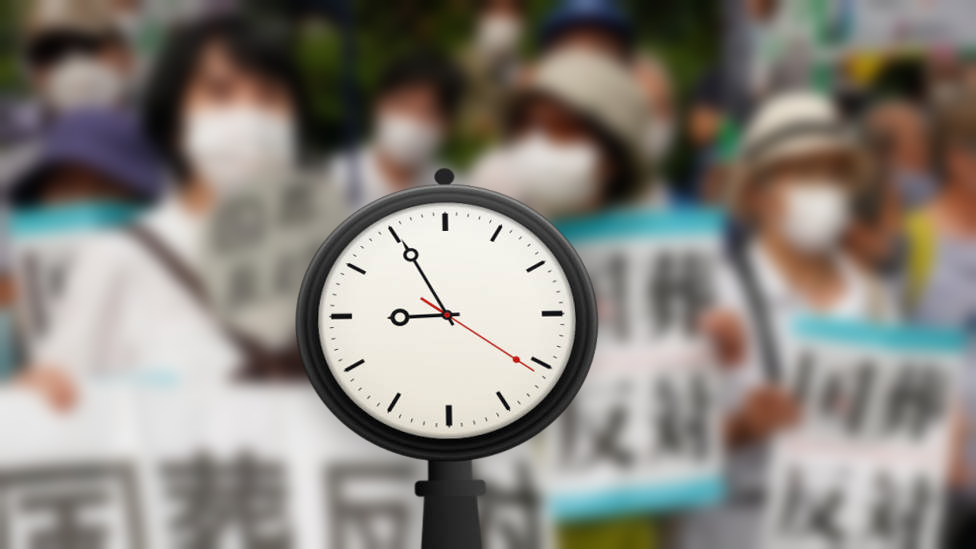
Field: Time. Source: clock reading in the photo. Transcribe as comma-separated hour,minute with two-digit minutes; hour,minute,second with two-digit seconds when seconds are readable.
8,55,21
